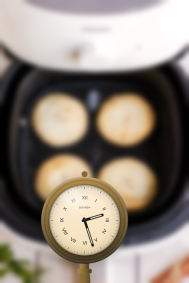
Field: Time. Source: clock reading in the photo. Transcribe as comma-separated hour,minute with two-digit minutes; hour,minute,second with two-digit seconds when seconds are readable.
2,27
